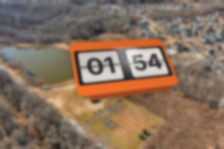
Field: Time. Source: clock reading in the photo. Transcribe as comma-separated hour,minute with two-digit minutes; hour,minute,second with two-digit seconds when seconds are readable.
1,54
